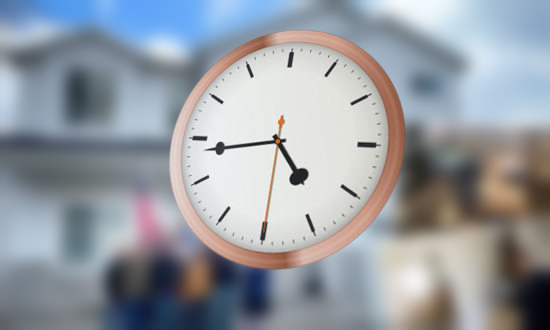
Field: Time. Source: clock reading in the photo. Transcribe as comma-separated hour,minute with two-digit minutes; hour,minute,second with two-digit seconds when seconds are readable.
4,43,30
